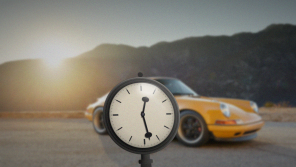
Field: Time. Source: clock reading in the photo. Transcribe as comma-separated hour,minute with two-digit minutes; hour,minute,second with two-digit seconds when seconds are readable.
12,28
